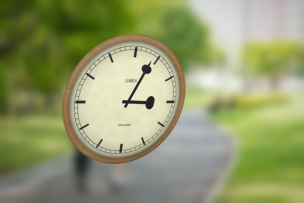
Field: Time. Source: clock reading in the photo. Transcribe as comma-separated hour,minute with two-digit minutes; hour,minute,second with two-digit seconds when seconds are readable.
3,04
